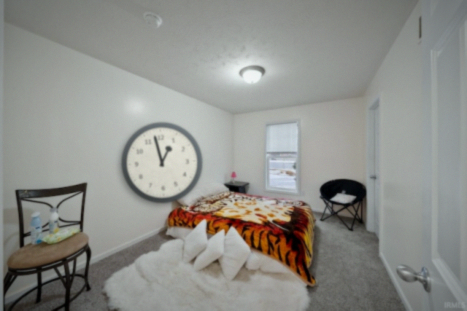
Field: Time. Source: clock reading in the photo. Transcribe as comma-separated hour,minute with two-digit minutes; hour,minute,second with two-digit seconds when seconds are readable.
12,58
